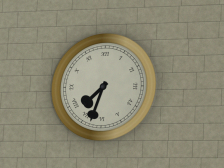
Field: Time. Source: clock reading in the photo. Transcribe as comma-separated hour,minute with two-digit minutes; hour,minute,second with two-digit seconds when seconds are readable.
7,33
